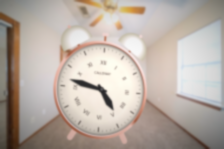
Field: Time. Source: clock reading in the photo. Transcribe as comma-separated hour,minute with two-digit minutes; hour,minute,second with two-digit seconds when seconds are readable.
4,47
